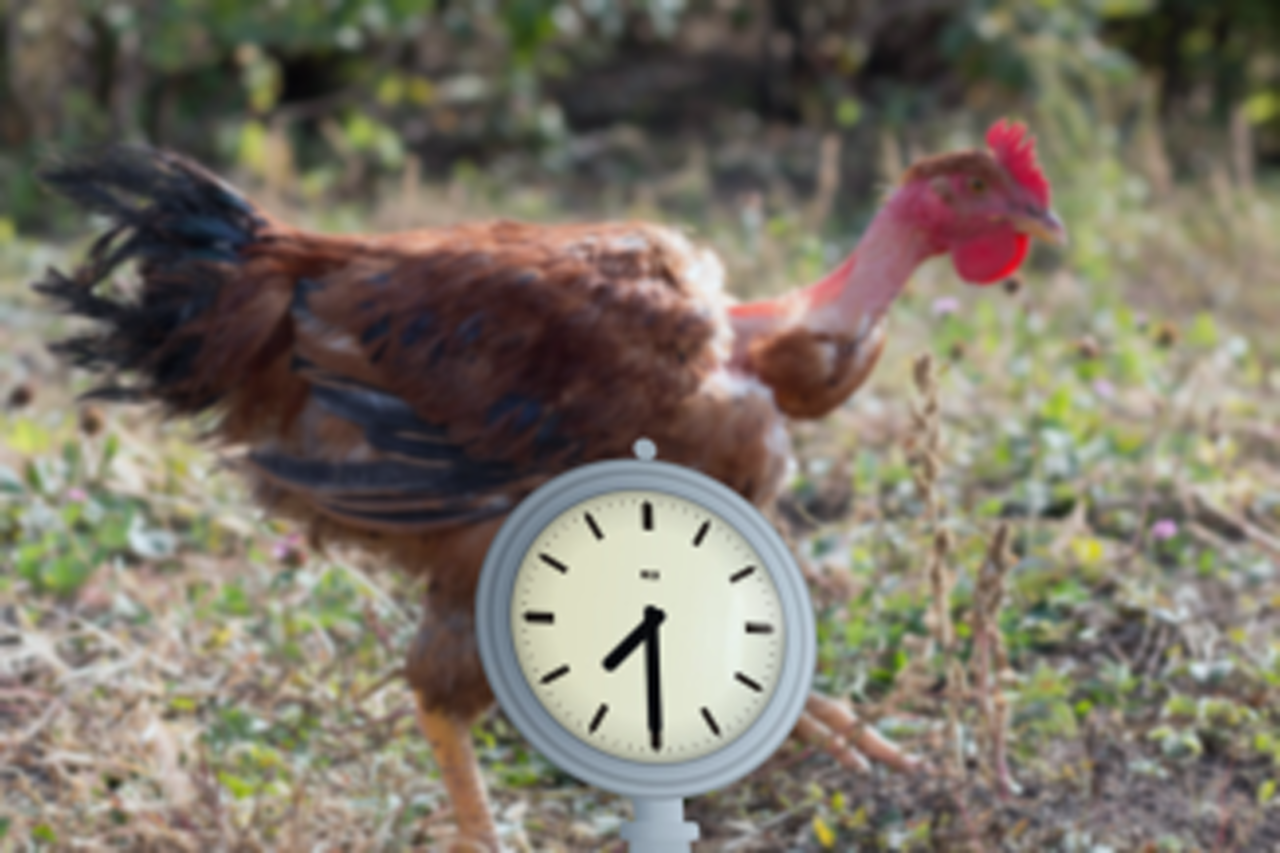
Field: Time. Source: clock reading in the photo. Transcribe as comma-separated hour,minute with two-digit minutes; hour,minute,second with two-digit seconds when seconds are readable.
7,30
